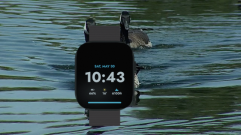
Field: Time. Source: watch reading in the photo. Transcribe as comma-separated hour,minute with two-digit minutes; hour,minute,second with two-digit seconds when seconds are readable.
10,43
